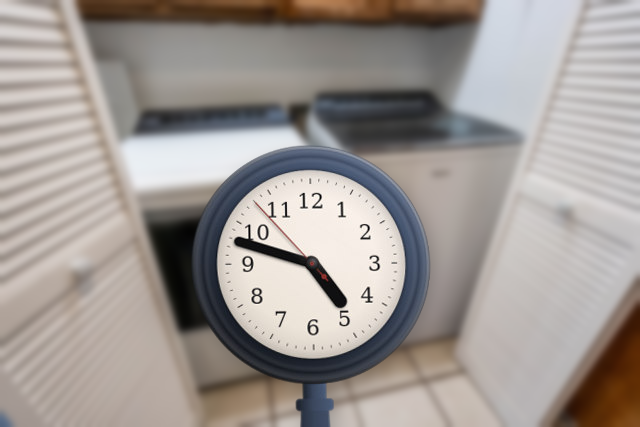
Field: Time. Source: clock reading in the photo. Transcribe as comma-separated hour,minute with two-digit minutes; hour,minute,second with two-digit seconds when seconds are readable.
4,47,53
